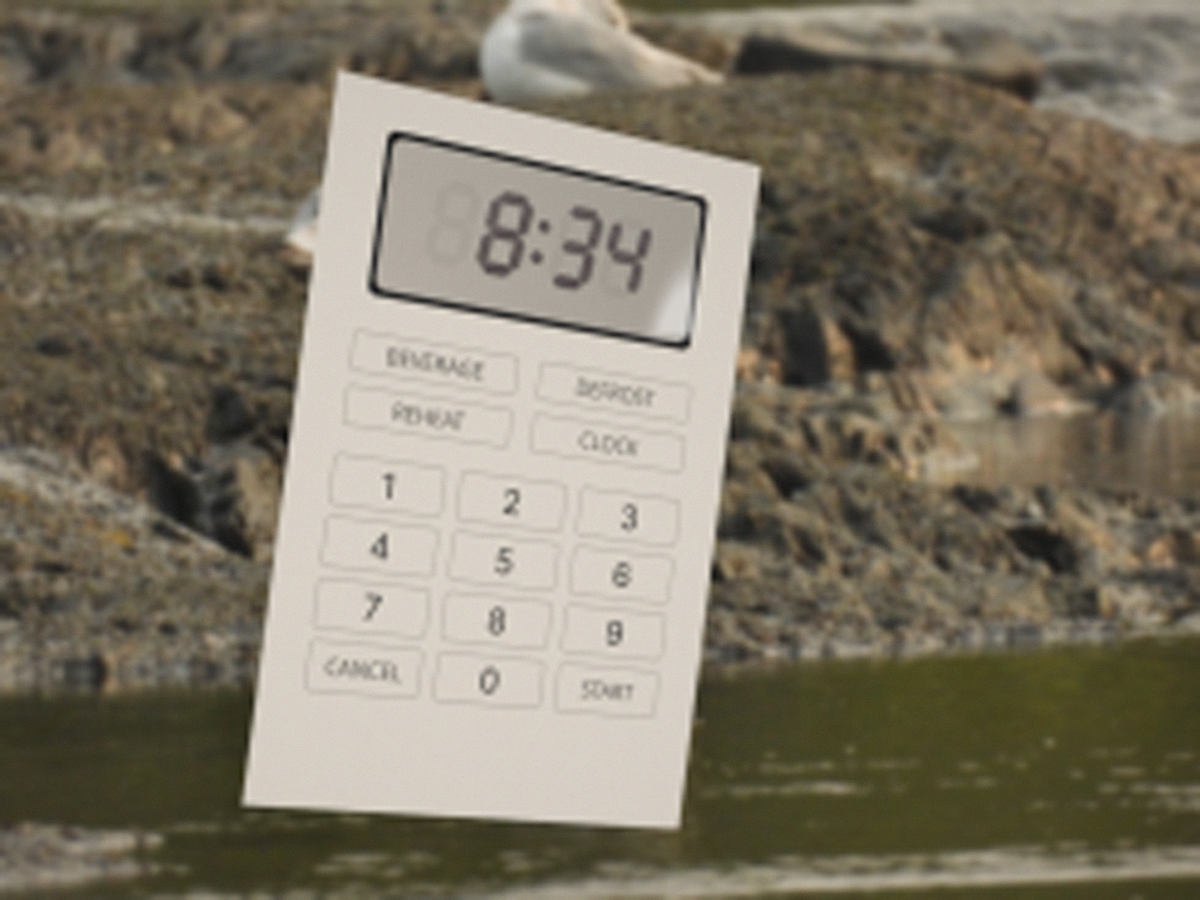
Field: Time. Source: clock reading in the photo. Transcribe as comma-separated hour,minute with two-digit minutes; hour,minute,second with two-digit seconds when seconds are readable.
8,34
